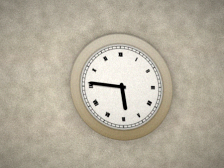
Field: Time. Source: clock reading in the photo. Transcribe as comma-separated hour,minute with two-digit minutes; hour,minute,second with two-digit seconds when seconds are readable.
5,46
